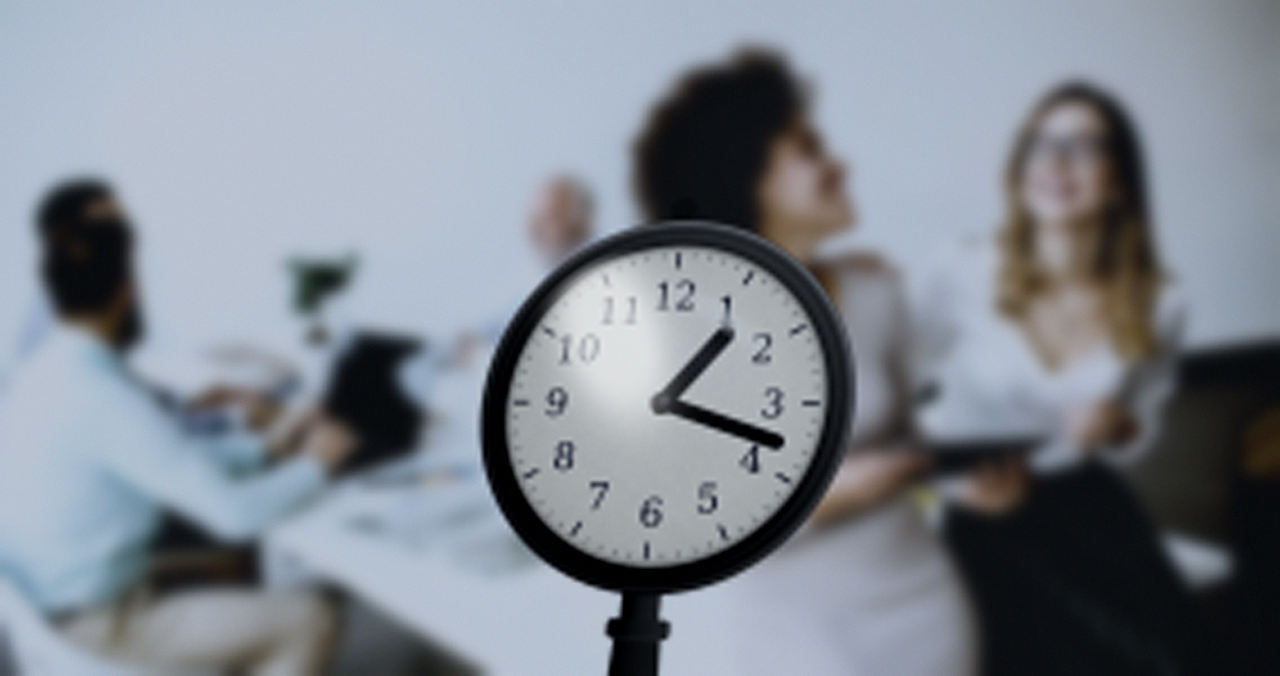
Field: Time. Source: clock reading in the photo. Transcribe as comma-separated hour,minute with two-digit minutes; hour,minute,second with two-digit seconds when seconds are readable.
1,18
